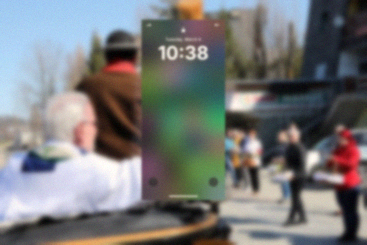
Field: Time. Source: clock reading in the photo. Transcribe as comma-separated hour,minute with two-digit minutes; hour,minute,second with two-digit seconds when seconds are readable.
10,38
